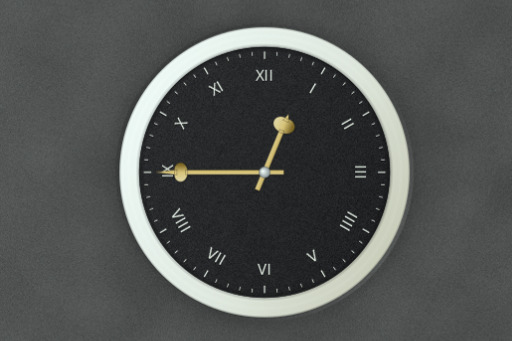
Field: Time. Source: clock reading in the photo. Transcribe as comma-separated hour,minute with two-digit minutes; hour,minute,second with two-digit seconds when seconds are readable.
12,45
